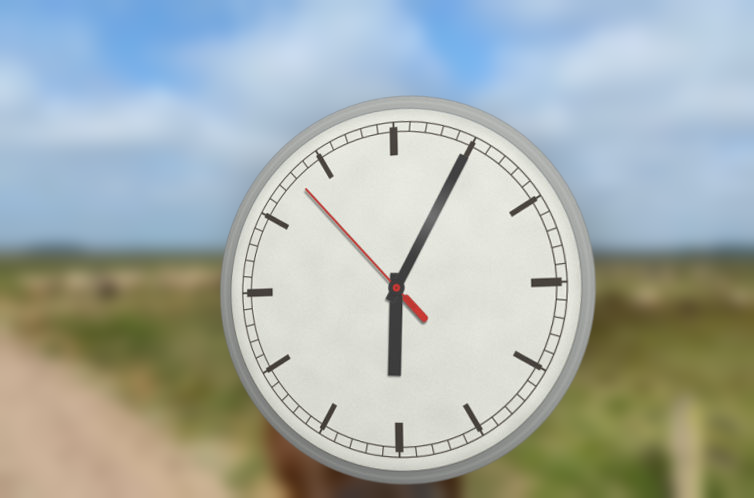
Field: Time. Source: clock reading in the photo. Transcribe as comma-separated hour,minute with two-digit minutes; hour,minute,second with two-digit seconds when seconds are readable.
6,04,53
